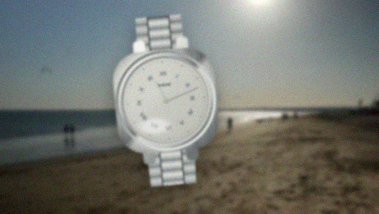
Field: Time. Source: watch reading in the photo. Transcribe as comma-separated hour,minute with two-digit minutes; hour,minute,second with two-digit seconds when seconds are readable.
11,12
